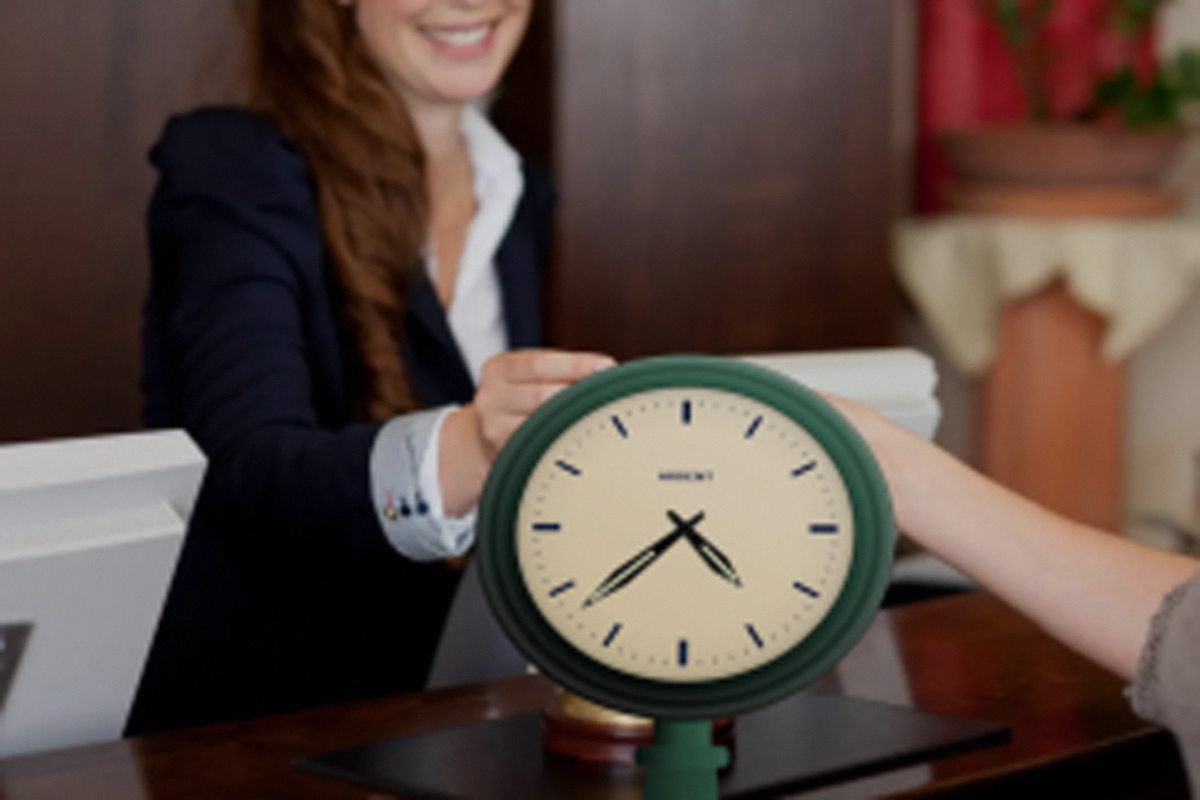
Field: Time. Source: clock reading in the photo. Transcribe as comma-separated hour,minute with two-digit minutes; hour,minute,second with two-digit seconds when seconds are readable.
4,38
